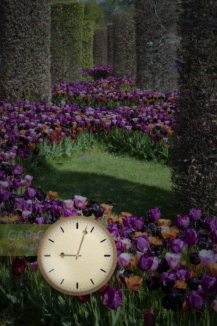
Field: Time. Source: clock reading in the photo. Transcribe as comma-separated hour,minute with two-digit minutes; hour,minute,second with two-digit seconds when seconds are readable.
9,03
